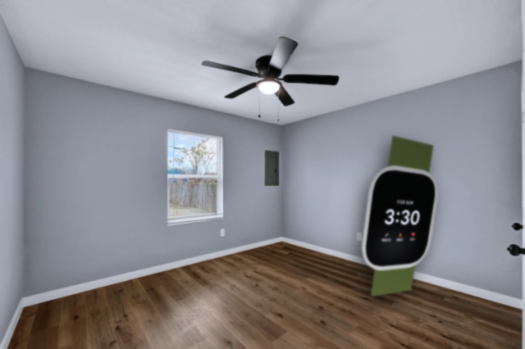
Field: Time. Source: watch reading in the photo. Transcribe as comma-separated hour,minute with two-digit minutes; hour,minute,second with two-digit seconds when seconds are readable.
3,30
